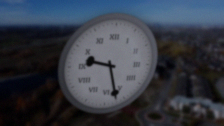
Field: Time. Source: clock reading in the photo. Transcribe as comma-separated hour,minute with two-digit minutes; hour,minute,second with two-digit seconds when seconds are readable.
9,27
